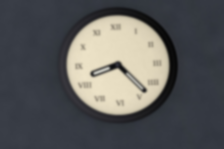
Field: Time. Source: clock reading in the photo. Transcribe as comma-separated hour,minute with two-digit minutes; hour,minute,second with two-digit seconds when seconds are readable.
8,23
